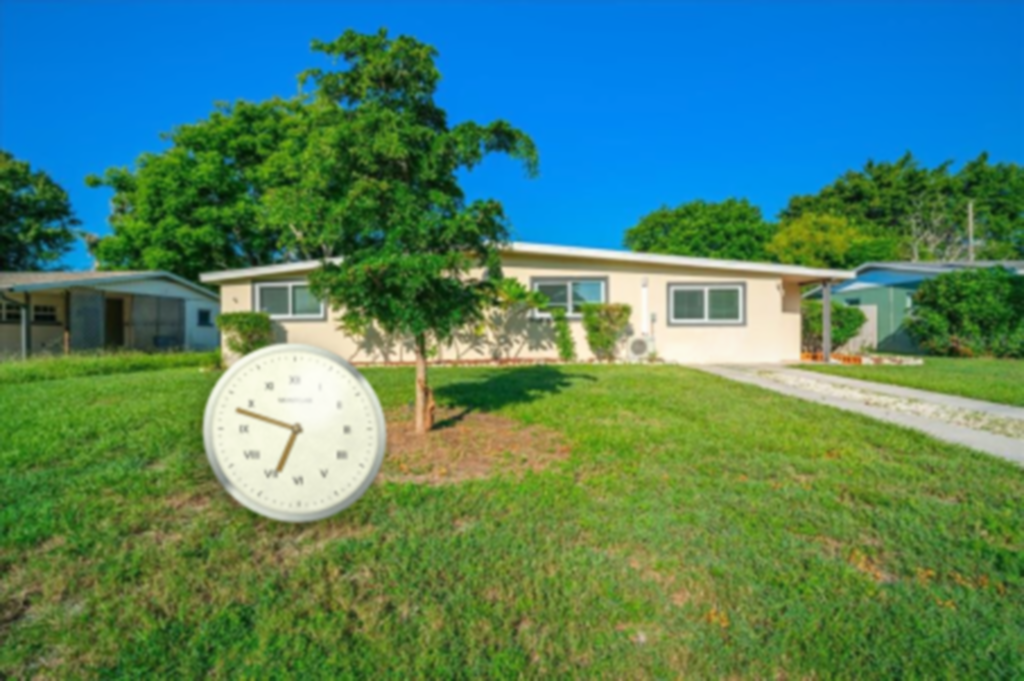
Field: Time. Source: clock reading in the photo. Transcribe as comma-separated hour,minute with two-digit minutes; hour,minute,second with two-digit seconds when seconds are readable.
6,48
